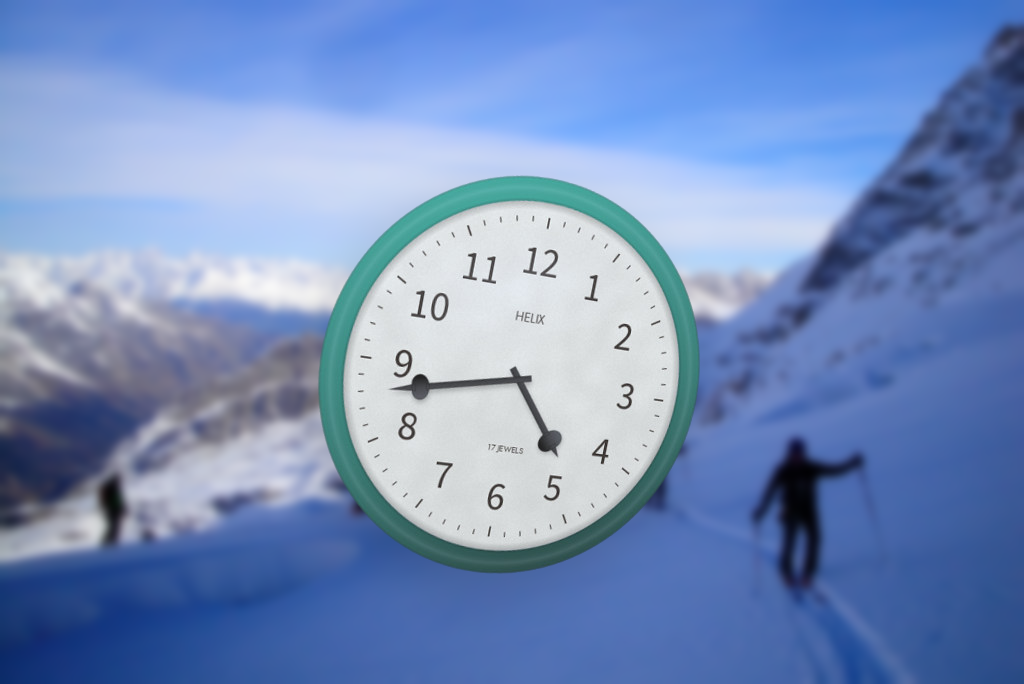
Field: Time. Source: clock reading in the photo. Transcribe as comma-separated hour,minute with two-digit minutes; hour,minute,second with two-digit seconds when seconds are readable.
4,43
